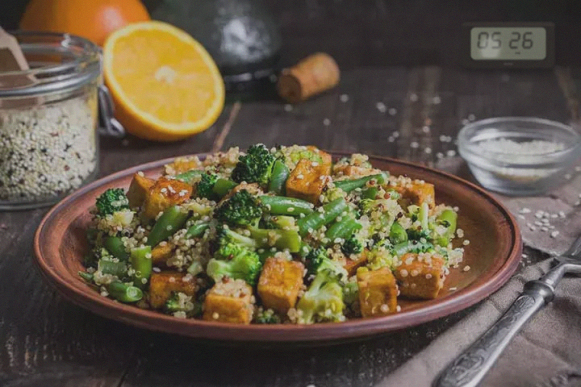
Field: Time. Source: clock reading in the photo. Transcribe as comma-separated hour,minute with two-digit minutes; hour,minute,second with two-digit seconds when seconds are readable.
5,26
